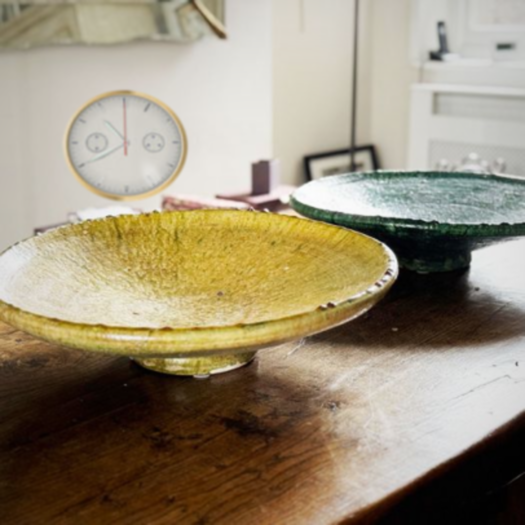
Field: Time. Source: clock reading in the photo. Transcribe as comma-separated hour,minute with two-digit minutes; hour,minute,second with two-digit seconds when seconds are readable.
10,40
